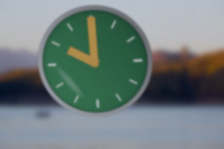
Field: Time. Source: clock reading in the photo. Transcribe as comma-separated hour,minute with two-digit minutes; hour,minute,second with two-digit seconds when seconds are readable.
10,00
